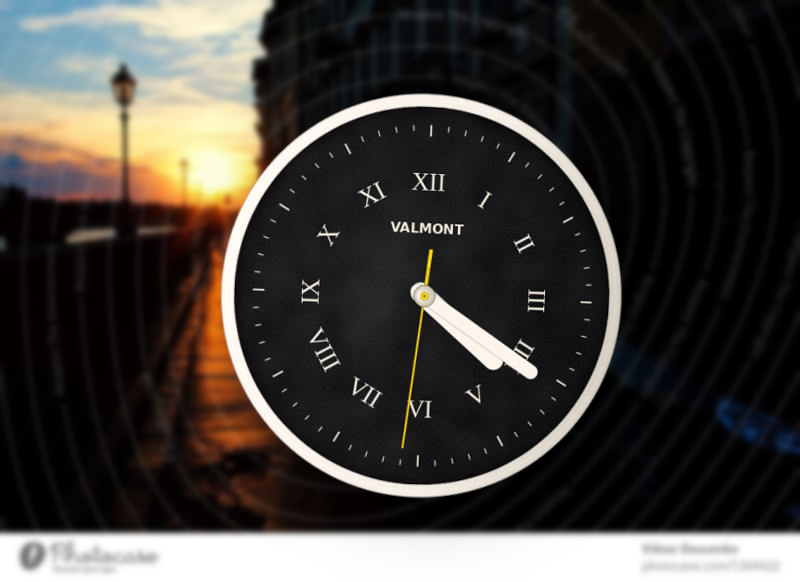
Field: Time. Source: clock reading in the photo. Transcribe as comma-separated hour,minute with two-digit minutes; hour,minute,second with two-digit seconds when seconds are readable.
4,20,31
